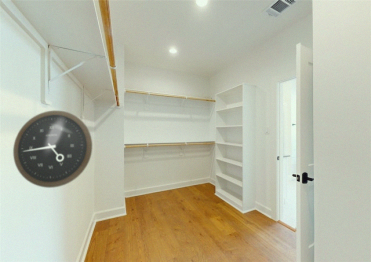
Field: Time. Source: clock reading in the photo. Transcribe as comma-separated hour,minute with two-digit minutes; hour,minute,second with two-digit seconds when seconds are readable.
4,44
